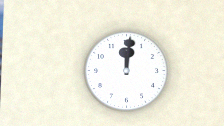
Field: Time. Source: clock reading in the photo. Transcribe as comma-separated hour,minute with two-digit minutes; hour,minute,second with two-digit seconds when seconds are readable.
12,01
